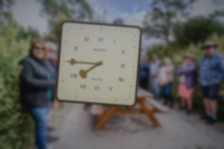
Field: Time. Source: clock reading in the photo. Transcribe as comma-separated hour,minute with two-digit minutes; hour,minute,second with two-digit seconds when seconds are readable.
7,45
